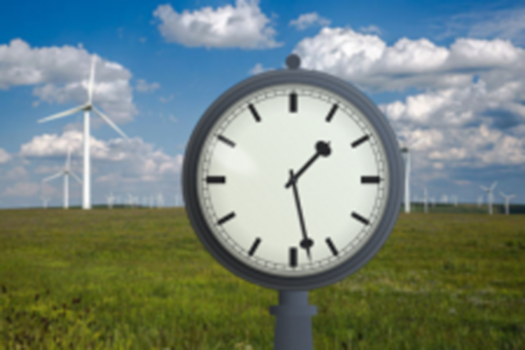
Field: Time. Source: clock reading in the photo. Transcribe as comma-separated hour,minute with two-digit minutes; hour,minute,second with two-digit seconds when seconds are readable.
1,28
